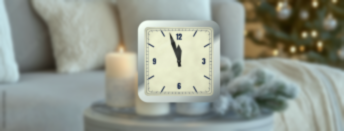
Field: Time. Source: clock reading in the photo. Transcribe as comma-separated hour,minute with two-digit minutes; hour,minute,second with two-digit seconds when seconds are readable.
11,57
